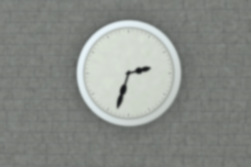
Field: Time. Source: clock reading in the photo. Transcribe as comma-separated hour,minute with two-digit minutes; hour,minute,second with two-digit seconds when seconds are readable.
2,33
